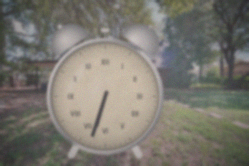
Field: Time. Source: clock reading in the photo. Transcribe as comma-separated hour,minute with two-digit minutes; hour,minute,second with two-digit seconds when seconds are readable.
6,33
